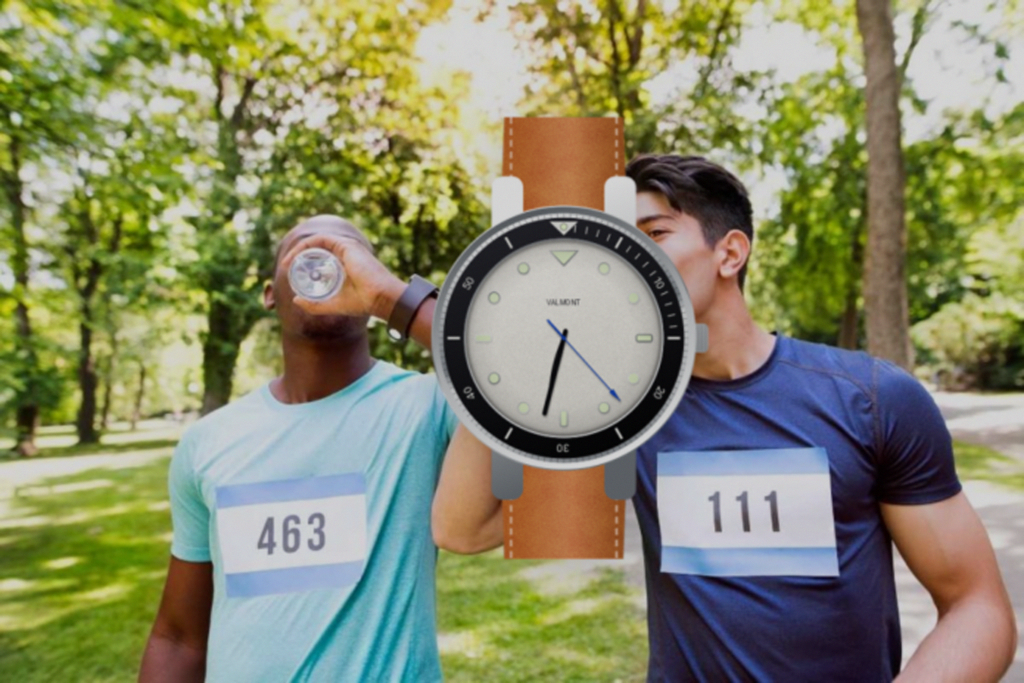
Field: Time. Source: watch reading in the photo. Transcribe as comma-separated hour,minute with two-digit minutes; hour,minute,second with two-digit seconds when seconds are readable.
6,32,23
